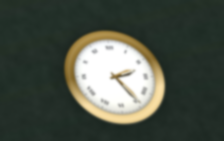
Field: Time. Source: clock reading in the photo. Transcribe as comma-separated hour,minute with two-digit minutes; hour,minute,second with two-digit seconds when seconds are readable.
2,24
